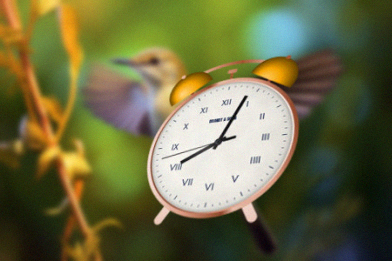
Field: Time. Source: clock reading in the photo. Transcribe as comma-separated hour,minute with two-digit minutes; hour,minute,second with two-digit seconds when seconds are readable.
8,03,43
